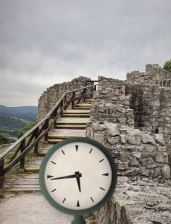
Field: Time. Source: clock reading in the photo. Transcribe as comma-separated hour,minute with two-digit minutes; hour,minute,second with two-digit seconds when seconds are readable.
5,44
